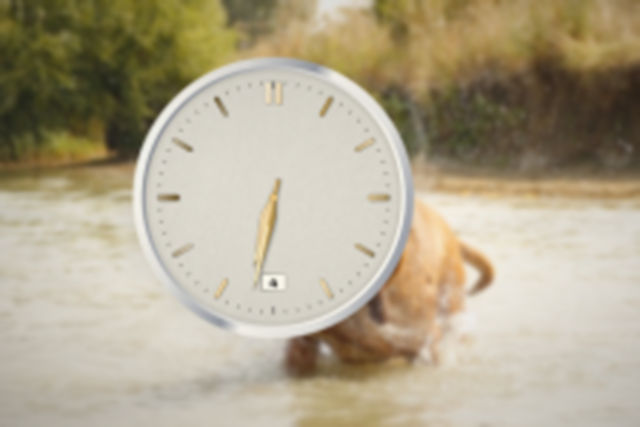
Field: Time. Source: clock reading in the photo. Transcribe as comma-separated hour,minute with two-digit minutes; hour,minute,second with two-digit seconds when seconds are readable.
6,32
